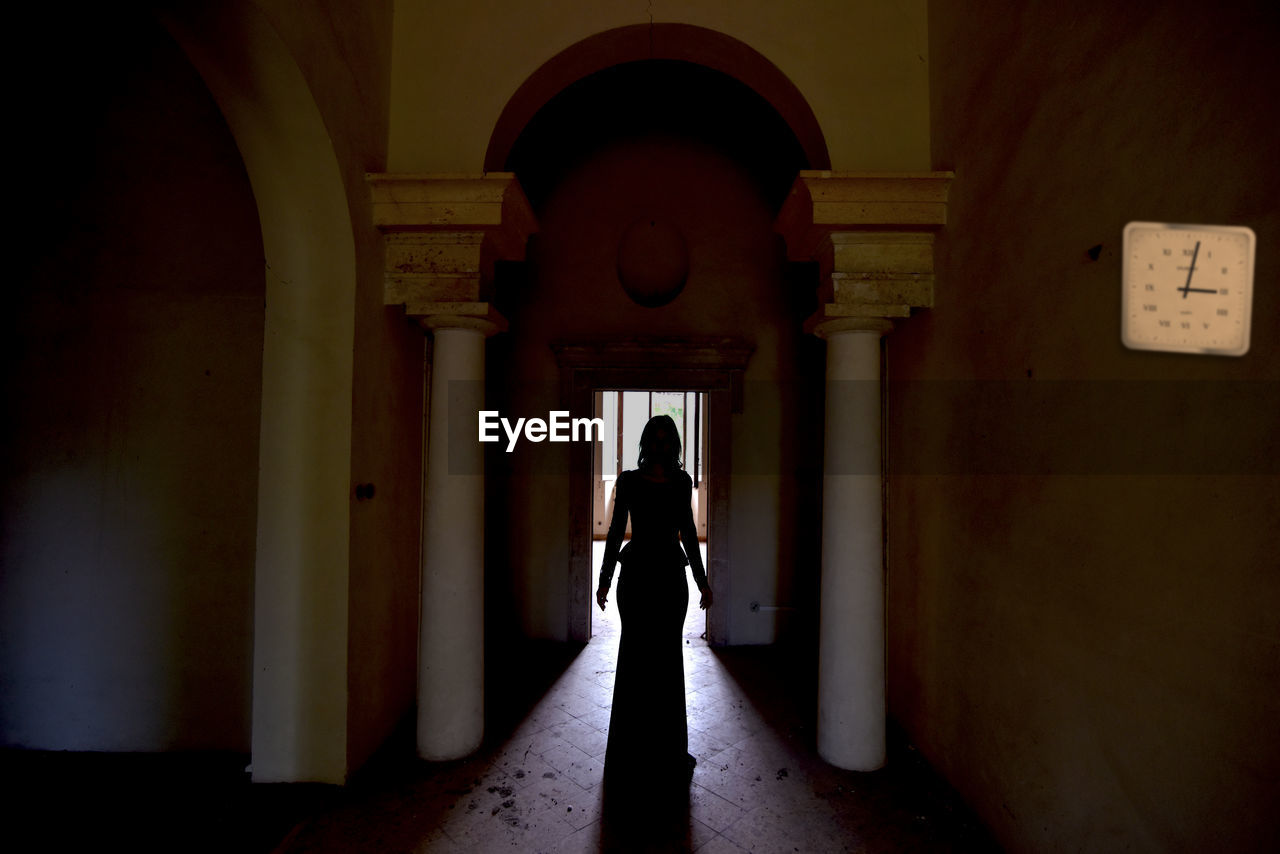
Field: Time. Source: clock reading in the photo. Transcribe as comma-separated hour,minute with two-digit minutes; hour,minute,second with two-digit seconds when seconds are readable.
3,02
